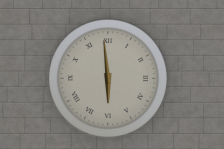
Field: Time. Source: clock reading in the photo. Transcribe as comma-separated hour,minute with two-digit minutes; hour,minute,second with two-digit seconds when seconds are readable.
5,59
